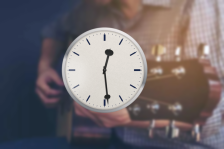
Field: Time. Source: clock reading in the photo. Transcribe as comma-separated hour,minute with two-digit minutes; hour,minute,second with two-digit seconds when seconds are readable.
12,29
